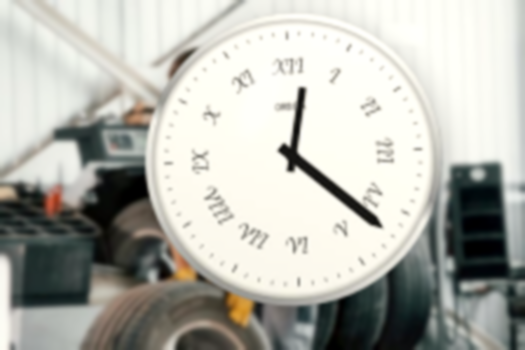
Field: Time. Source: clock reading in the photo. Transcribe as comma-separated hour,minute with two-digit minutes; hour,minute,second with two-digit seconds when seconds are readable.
12,22
